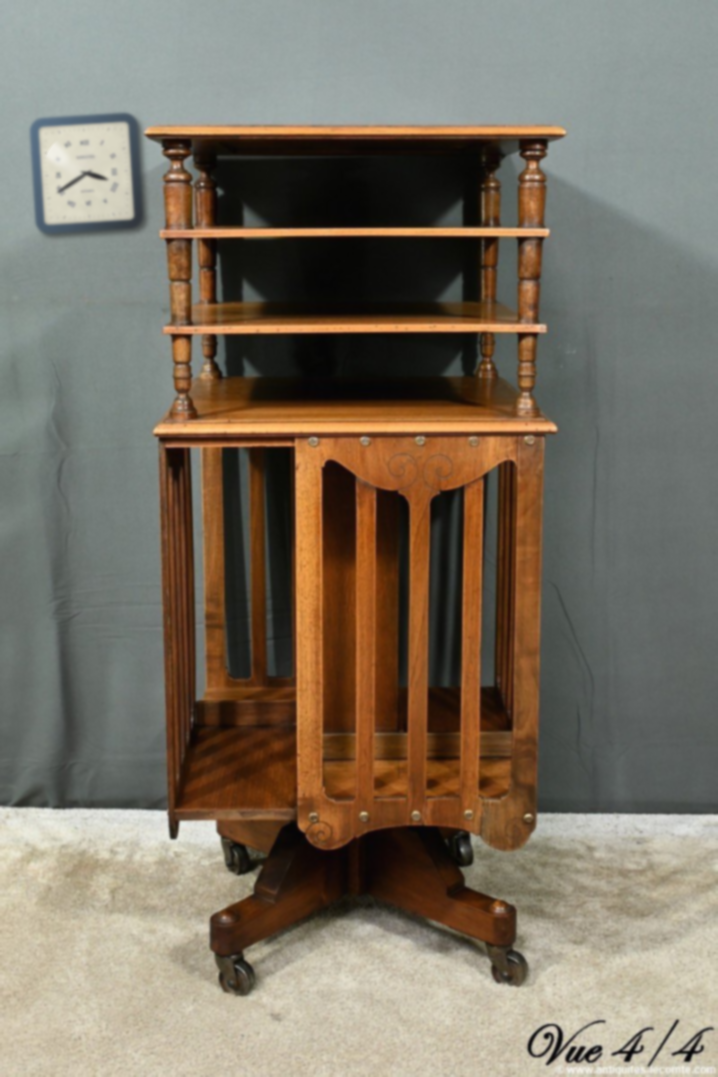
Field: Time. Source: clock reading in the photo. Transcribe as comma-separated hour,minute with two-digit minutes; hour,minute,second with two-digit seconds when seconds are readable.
3,40
